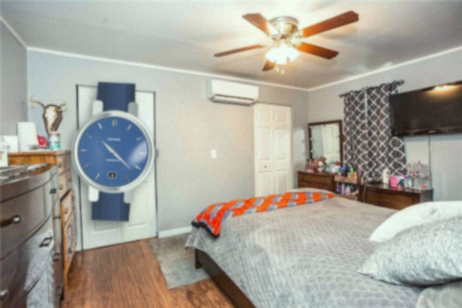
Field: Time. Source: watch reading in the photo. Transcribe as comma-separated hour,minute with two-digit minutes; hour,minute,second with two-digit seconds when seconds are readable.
10,22
